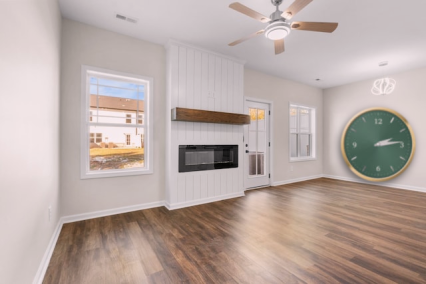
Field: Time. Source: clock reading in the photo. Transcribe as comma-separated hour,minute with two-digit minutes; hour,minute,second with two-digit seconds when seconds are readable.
2,14
